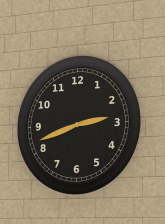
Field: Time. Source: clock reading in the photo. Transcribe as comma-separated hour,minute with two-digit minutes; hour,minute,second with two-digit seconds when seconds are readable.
2,42
